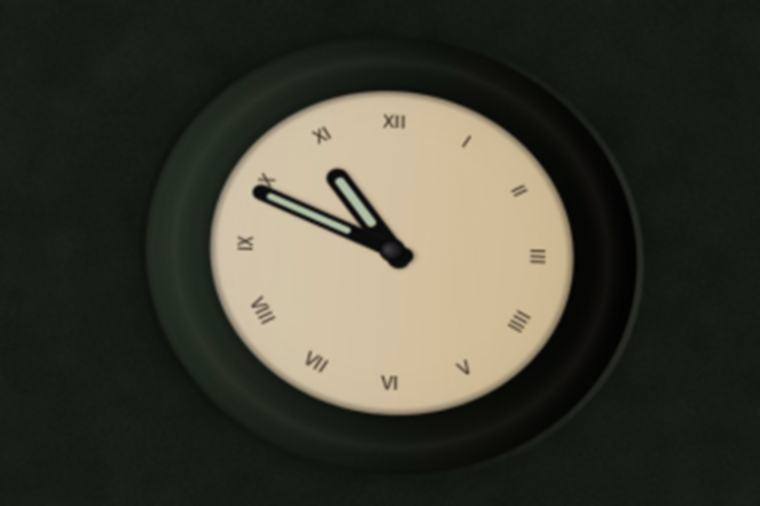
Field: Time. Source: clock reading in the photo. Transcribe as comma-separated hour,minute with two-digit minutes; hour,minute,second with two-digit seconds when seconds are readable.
10,49
